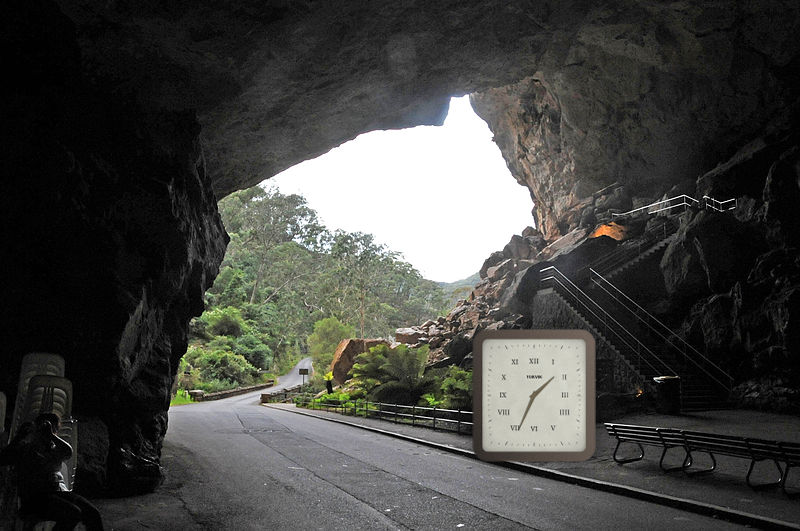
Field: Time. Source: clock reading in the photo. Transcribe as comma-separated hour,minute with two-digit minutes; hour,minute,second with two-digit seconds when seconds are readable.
1,34
